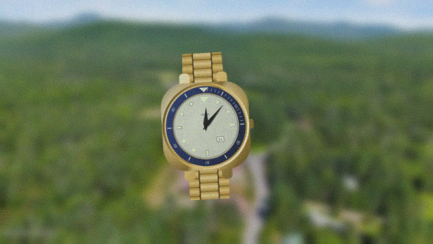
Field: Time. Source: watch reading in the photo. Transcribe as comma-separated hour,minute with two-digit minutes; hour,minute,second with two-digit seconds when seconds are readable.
12,07
